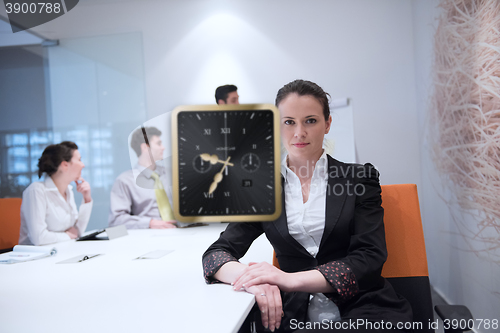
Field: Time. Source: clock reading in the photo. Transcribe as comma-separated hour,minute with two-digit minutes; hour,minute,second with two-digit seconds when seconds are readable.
9,35
